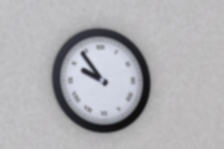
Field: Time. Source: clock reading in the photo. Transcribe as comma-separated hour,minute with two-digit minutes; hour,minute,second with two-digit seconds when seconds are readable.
9,54
